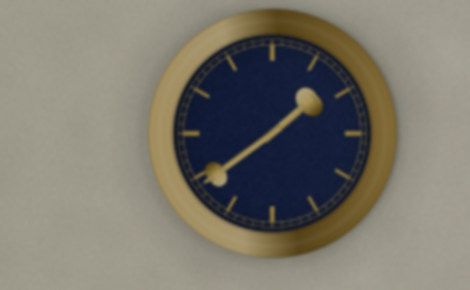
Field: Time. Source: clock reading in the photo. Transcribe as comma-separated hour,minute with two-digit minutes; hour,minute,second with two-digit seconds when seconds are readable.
1,39
